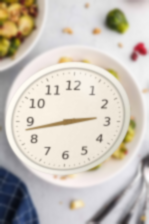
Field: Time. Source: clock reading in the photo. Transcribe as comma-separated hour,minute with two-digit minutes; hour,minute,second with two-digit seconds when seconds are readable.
2,43
